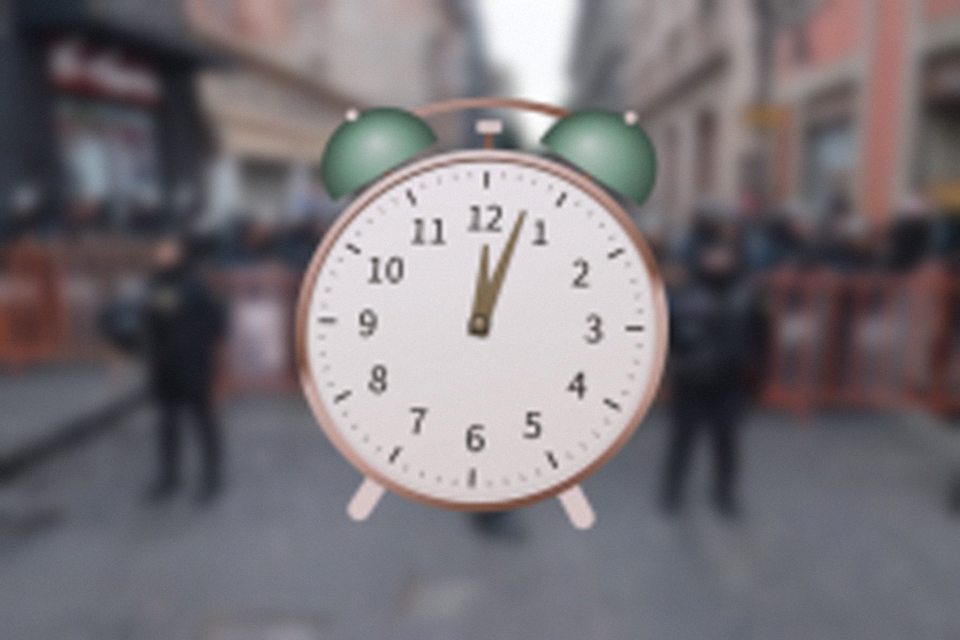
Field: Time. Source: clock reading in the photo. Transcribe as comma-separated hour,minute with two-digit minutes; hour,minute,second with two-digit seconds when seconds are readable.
12,03
